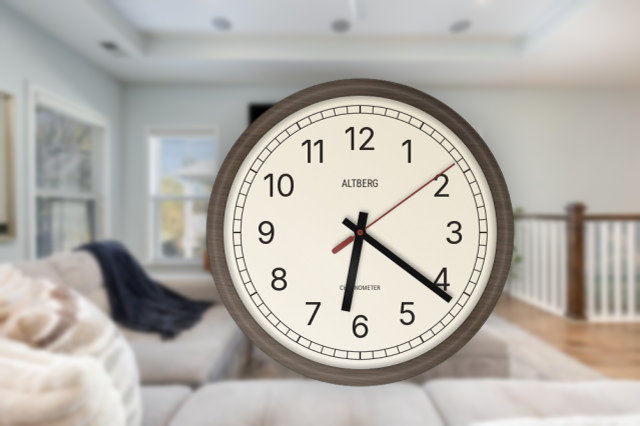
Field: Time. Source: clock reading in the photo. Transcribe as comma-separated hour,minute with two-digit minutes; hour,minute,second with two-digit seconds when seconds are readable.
6,21,09
